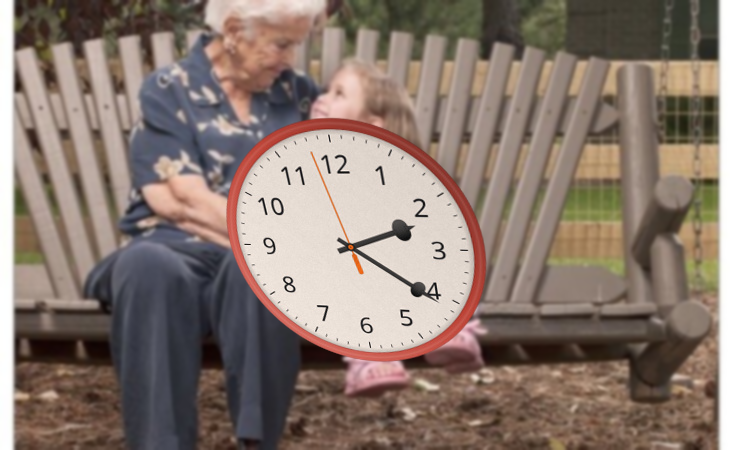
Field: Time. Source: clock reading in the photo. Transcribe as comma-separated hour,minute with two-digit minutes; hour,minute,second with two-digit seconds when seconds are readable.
2,20,58
